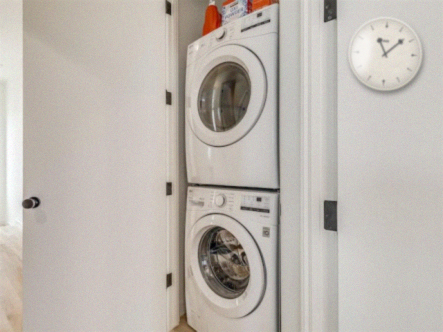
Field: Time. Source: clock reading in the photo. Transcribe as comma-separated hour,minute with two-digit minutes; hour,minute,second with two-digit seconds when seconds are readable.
11,08
